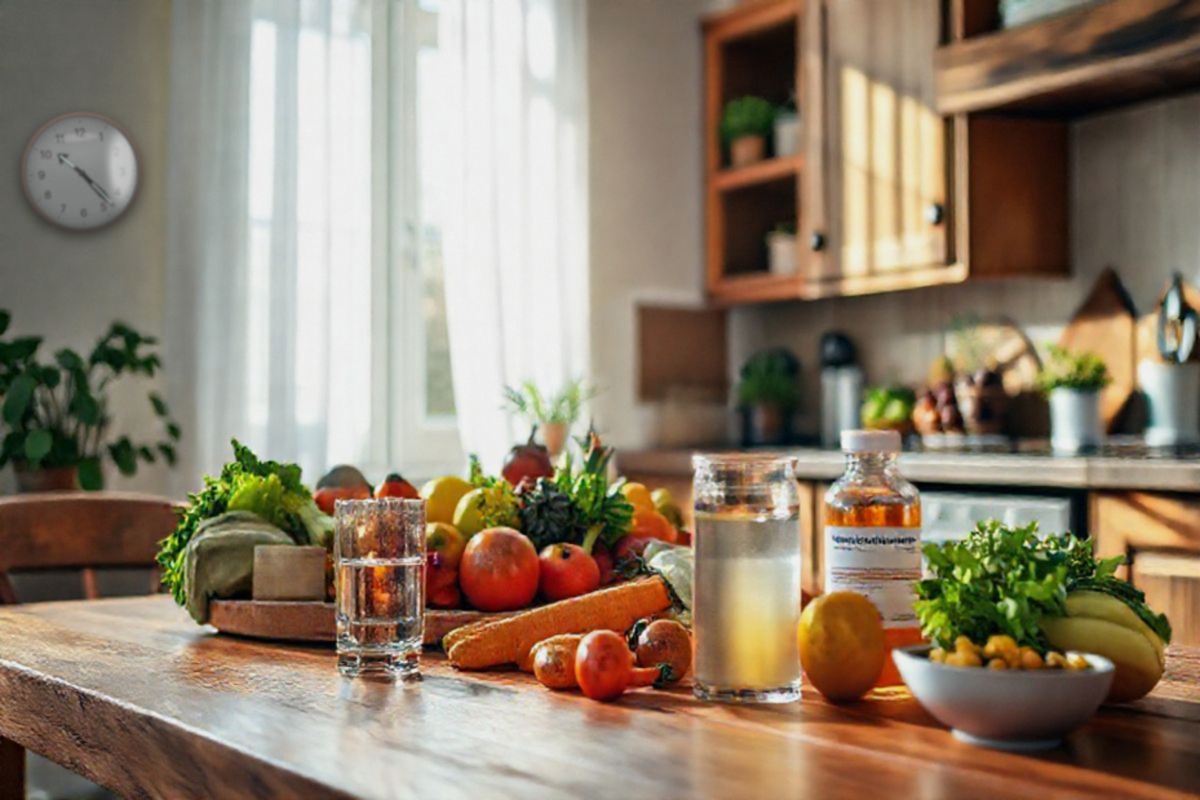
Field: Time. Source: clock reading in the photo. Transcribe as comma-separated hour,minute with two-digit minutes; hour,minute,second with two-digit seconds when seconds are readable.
10,23
